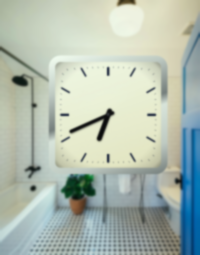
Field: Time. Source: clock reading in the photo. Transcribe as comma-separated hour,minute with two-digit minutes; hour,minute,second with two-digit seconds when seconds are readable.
6,41
